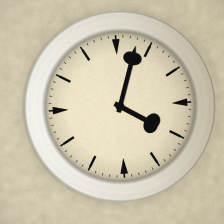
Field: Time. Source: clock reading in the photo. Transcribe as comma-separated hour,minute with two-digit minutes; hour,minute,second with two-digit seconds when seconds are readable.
4,03
